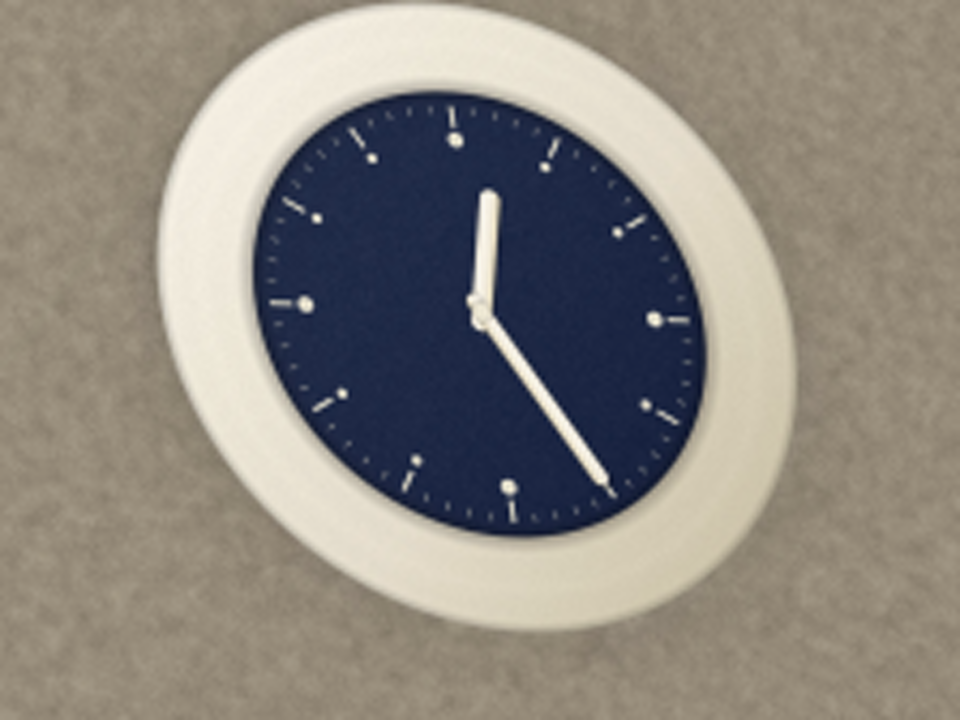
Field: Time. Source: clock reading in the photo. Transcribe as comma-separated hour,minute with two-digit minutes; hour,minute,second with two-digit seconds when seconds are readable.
12,25
